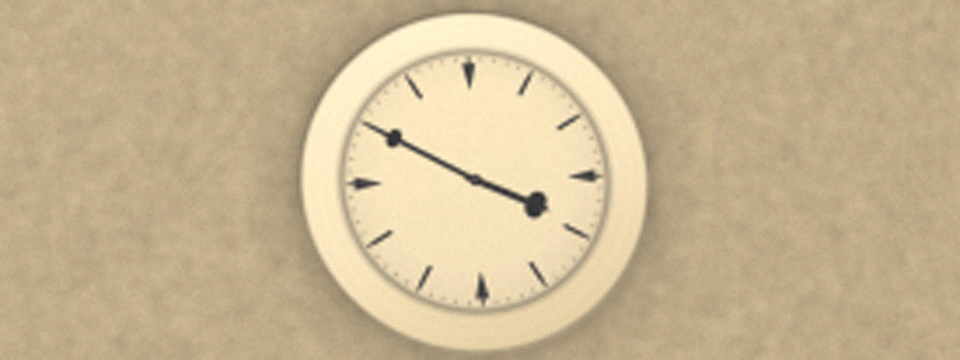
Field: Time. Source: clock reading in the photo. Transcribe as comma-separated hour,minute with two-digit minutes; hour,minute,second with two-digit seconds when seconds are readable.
3,50
